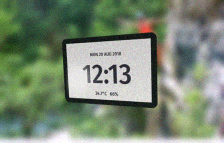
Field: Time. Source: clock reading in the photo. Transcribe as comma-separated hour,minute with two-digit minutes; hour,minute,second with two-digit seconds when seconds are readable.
12,13
